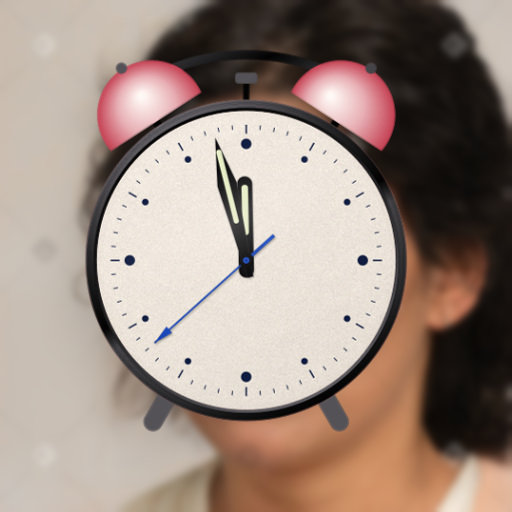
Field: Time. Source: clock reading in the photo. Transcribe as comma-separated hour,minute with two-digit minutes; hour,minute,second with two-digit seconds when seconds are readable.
11,57,38
